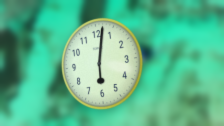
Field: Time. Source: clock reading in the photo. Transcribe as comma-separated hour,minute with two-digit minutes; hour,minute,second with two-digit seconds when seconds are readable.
6,02
